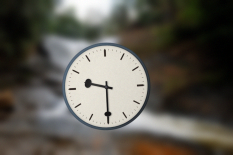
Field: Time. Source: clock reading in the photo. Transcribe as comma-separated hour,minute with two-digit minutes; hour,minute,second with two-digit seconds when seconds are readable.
9,30
